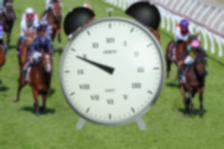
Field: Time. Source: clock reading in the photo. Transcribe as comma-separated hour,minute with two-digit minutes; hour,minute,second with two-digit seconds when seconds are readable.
9,49
